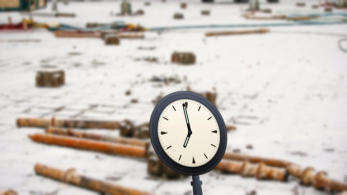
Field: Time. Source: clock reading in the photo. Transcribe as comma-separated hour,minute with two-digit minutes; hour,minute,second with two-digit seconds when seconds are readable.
6,59
